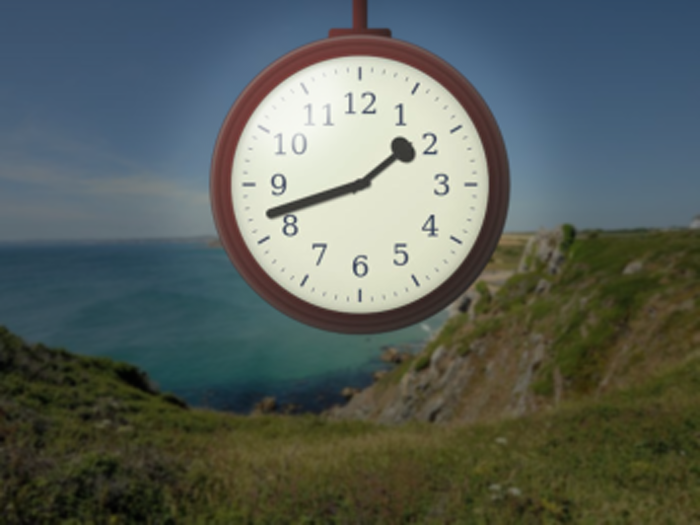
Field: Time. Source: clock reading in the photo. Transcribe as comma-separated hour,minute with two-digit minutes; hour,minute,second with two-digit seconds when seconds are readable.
1,42
